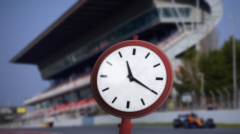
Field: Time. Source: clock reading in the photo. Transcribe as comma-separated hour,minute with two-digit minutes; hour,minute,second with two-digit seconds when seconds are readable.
11,20
